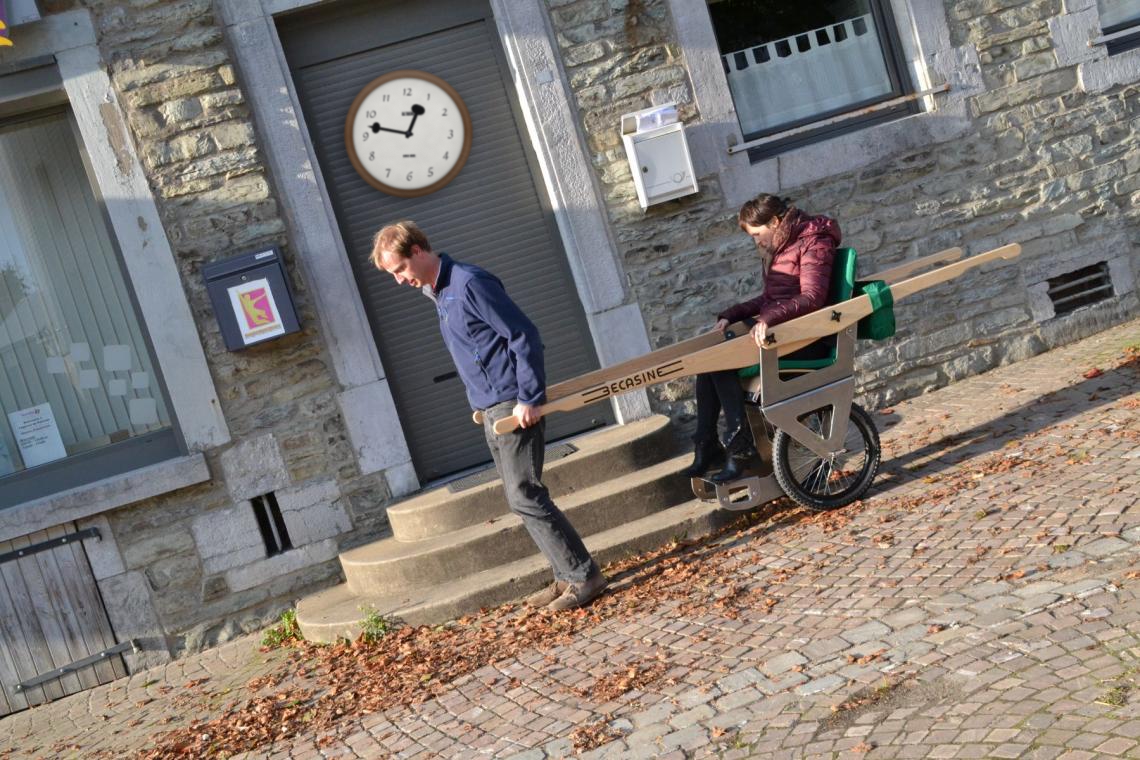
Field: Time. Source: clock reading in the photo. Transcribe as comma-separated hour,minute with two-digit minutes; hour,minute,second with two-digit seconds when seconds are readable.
12,47
